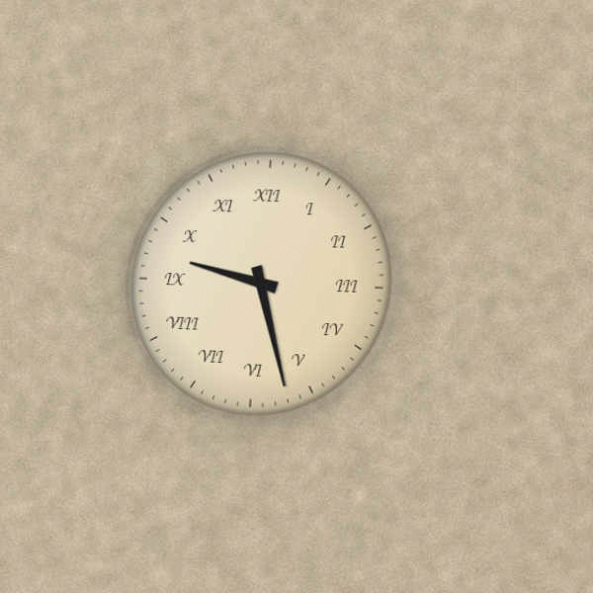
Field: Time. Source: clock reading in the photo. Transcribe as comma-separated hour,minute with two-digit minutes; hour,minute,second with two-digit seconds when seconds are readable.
9,27
